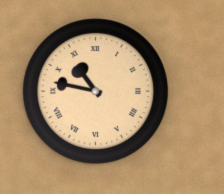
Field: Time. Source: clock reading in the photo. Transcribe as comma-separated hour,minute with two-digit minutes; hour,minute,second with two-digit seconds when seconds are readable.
10,47
